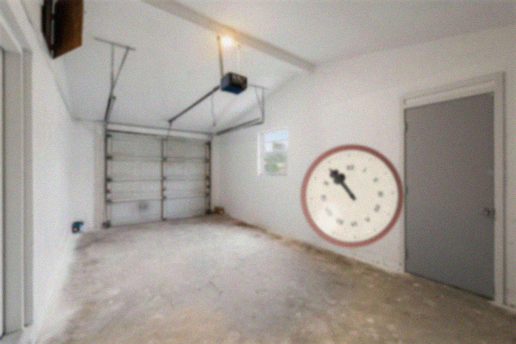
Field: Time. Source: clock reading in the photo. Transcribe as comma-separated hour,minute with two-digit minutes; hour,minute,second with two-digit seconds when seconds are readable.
10,54
